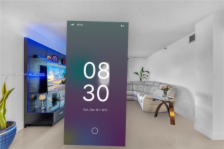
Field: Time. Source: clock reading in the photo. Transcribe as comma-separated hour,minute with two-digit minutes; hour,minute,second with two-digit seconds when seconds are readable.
8,30
